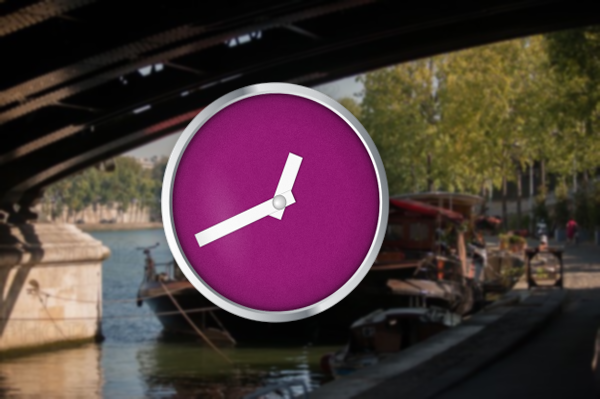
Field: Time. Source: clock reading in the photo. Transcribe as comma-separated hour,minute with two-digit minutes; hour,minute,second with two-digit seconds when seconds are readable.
12,41
